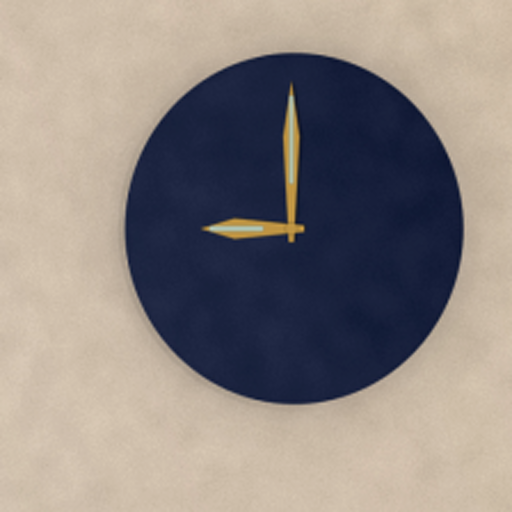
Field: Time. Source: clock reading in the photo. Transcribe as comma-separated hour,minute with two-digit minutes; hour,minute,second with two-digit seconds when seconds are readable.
9,00
